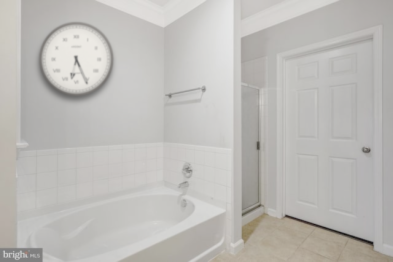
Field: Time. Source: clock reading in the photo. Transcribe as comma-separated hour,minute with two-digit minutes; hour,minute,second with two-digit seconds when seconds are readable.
6,26
